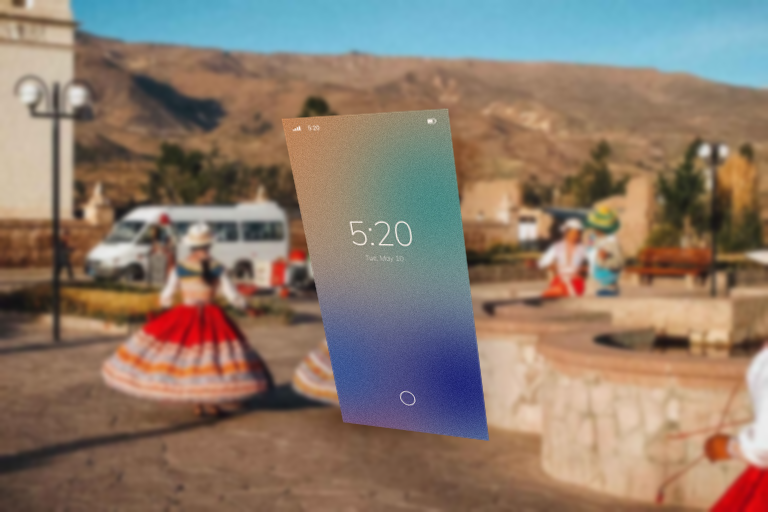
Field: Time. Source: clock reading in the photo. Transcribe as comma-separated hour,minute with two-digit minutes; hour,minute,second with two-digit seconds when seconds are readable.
5,20
